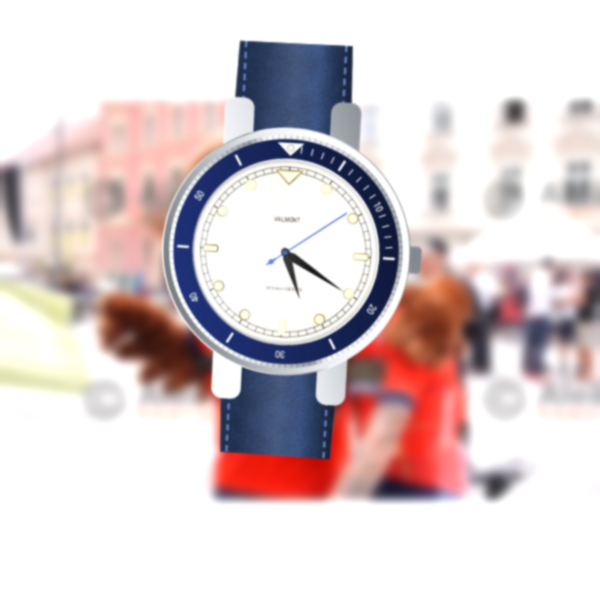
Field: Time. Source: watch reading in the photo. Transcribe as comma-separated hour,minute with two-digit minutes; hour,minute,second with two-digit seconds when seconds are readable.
5,20,09
